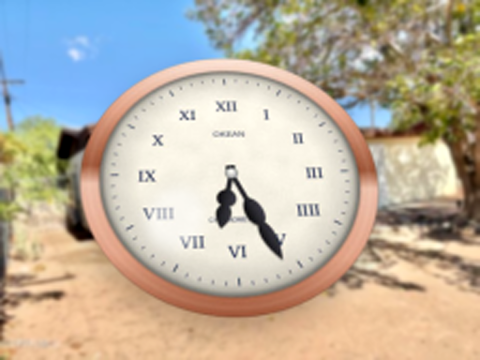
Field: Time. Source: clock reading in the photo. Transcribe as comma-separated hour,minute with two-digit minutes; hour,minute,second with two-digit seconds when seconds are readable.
6,26
